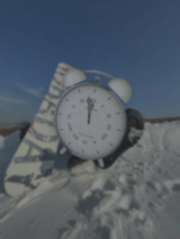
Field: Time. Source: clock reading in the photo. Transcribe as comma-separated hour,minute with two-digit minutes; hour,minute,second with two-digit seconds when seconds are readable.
11,58
